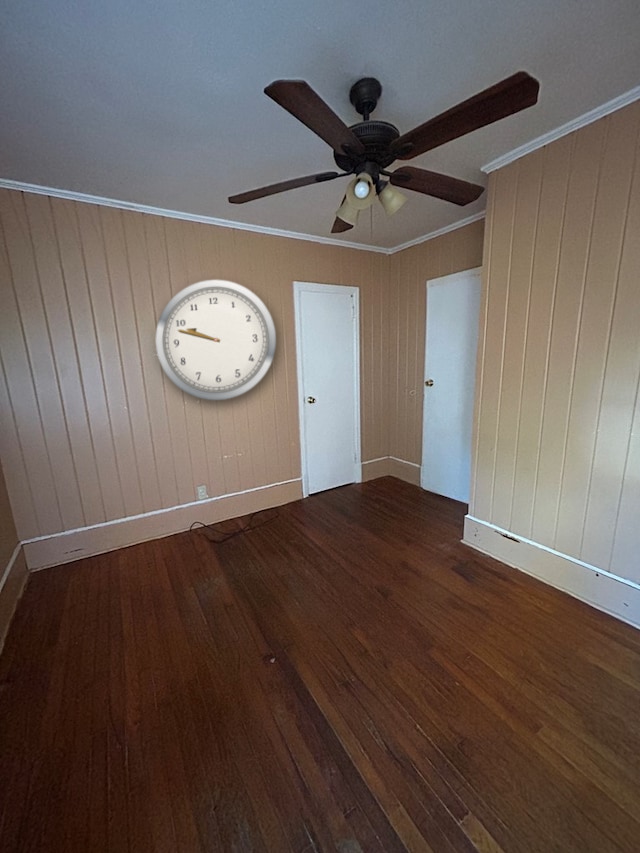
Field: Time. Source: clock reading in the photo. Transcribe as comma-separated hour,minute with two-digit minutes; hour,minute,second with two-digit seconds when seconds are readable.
9,48
